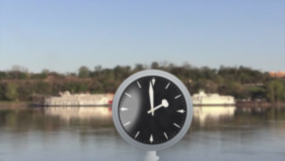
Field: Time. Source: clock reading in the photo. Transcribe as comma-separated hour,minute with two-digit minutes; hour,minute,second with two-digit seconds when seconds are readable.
1,59
